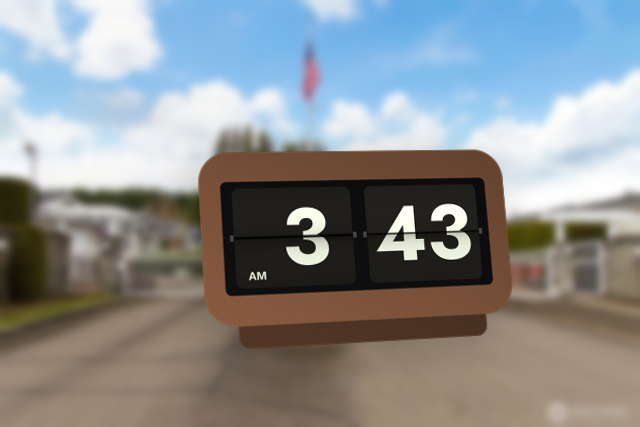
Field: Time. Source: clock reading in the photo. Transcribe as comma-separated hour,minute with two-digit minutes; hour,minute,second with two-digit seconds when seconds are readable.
3,43
